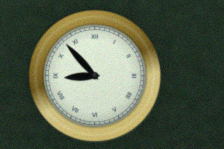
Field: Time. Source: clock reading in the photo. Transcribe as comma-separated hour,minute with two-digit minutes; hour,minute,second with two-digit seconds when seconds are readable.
8,53
